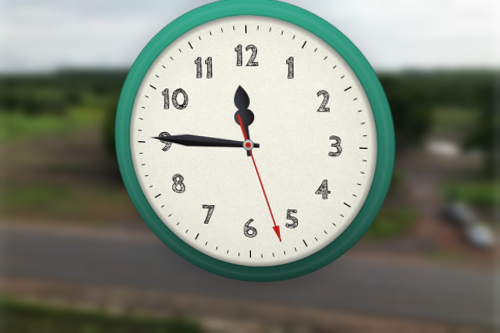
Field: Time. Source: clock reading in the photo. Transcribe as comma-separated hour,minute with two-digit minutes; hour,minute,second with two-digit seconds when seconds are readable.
11,45,27
